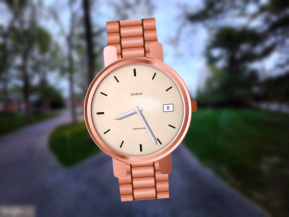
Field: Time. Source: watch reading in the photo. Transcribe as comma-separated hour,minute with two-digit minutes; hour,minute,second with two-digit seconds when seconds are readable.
8,26
